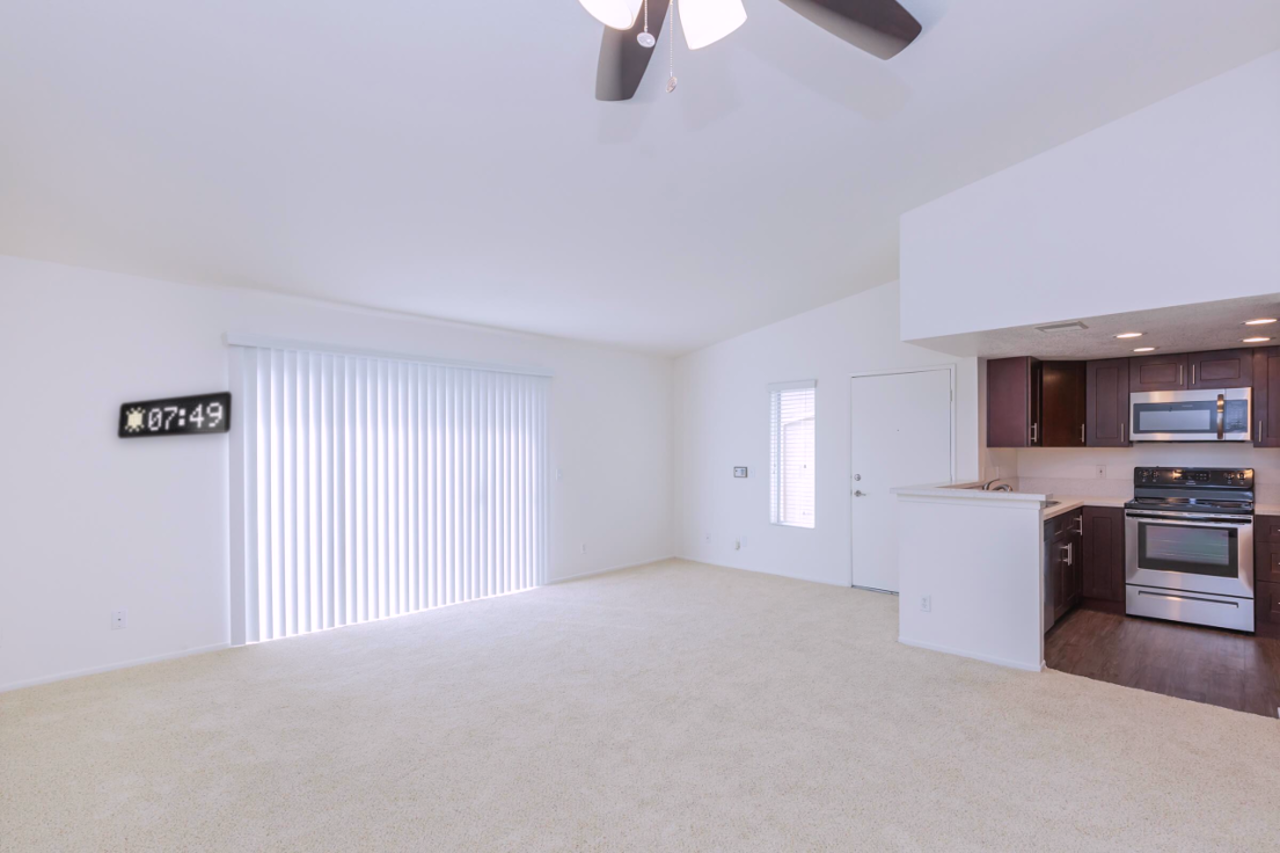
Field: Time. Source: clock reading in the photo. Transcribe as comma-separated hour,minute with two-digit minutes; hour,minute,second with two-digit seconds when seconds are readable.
7,49
